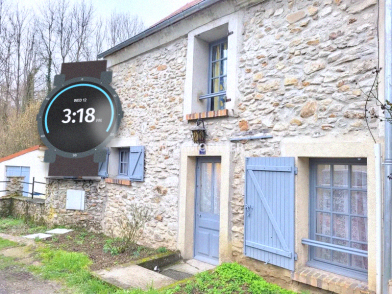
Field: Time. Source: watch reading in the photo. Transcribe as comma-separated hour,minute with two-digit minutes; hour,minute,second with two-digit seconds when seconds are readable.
3,18
